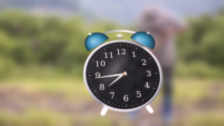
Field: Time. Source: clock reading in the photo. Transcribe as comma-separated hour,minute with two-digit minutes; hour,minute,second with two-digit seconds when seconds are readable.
7,44
